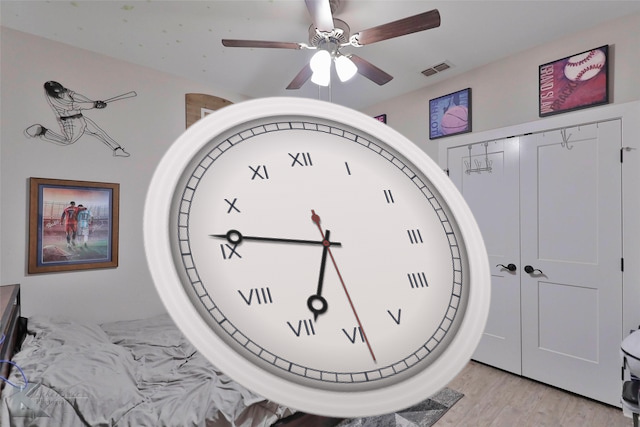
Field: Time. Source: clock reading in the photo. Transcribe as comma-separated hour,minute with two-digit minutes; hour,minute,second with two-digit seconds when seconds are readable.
6,46,29
